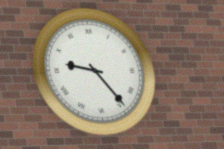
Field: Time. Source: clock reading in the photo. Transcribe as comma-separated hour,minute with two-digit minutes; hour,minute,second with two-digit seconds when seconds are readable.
9,24
